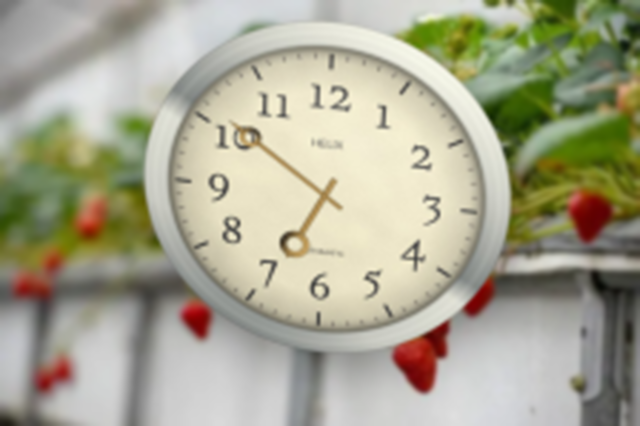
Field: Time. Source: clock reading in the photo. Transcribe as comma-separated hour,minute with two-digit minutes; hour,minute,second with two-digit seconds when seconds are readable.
6,51
